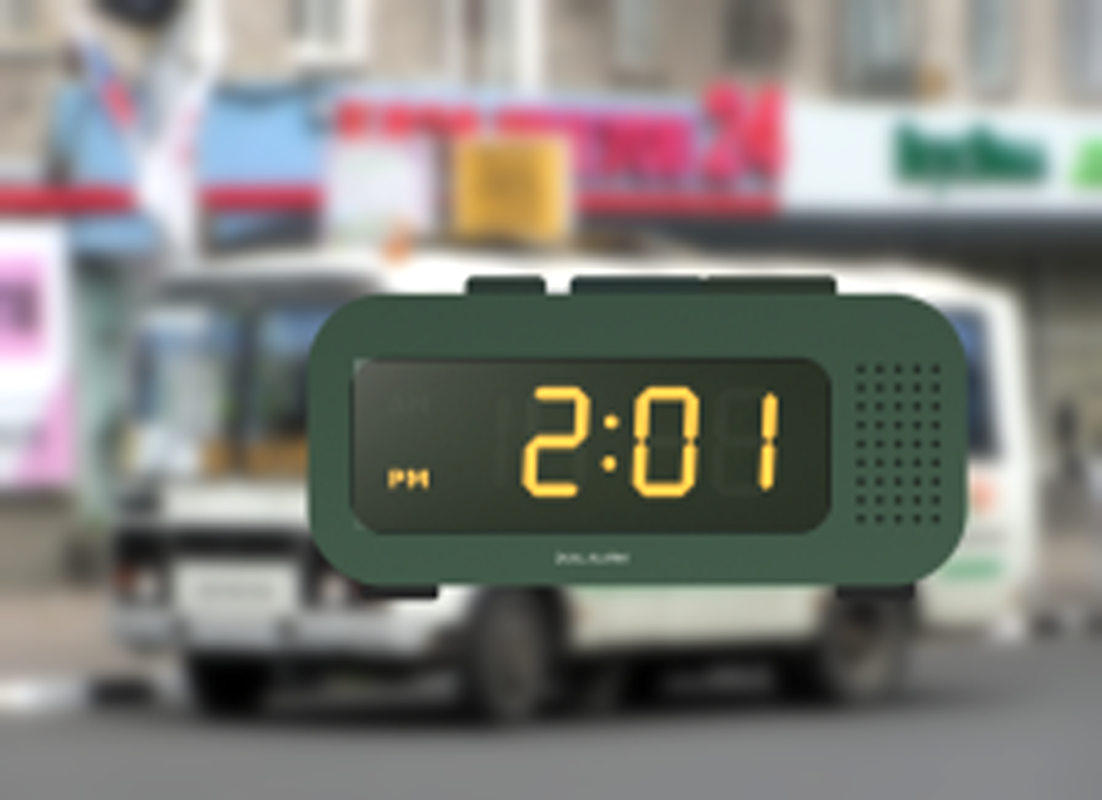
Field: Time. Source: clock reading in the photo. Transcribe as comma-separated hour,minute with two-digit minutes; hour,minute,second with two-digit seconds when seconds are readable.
2,01
